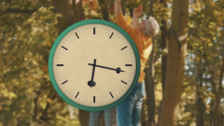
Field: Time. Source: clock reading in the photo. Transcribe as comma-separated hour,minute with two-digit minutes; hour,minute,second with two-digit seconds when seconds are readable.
6,17
